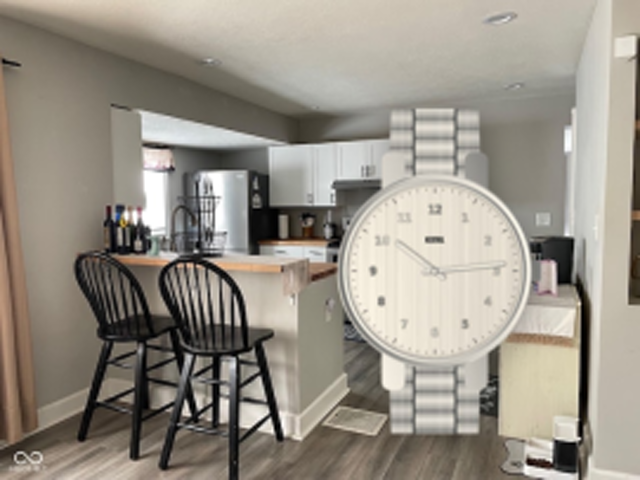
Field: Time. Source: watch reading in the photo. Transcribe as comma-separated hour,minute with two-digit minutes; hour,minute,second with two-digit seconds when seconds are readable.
10,14
